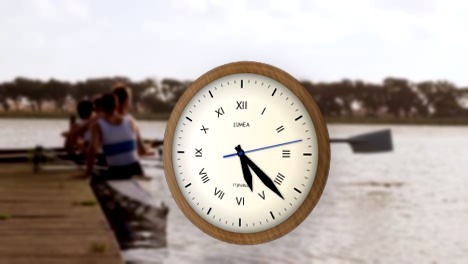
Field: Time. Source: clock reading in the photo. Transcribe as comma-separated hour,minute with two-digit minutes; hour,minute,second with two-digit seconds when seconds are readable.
5,22,13
